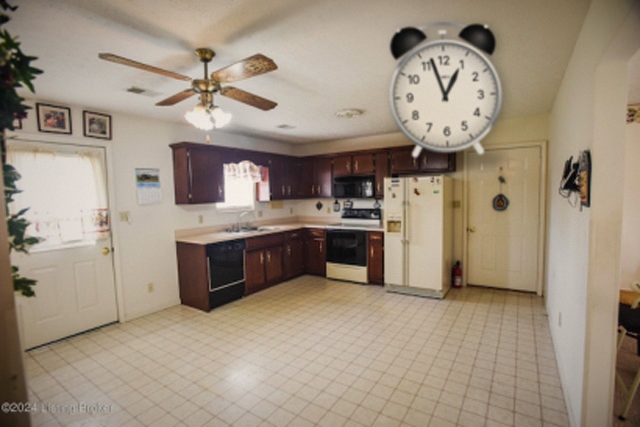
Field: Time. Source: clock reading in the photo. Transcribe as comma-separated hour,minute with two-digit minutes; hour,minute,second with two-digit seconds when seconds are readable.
12,57
